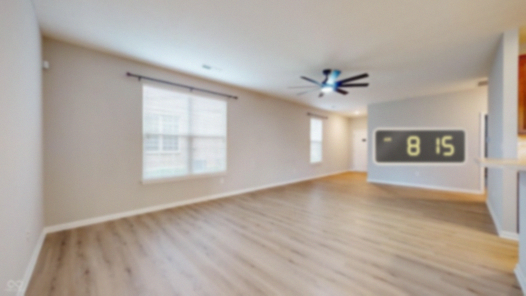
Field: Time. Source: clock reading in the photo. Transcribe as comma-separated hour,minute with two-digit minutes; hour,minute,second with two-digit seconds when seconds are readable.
8,15
